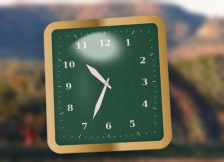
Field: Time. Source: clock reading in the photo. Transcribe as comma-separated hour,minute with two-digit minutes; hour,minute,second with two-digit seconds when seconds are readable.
10,34
